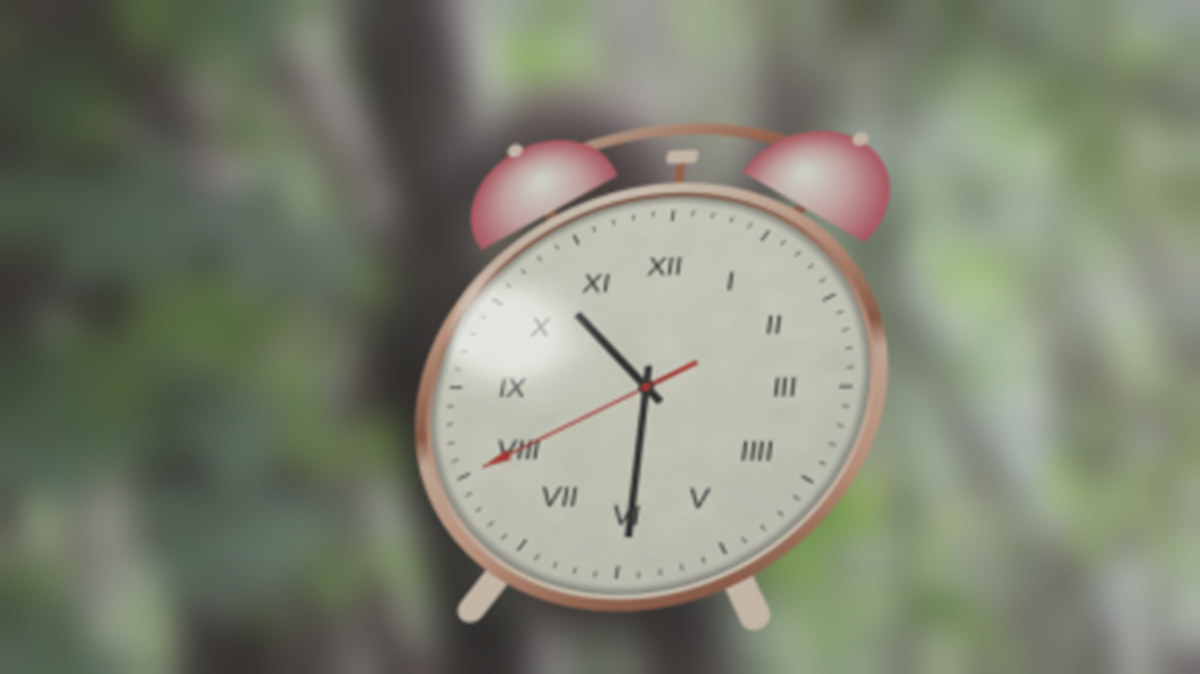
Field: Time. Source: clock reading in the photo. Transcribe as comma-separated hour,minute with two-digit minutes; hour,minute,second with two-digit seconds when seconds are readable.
10,29,40
